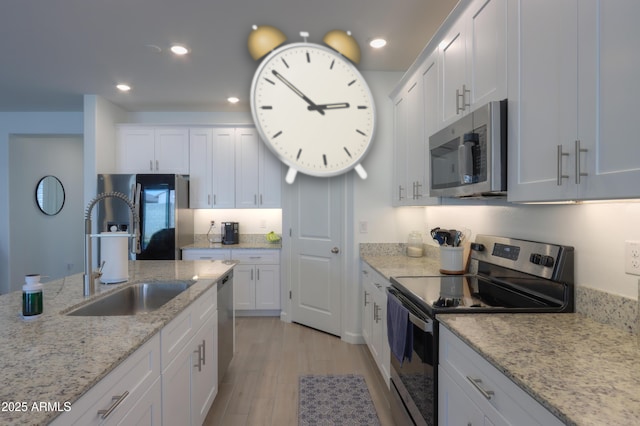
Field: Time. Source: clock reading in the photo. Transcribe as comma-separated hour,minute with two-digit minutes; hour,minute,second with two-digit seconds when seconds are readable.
2,52
